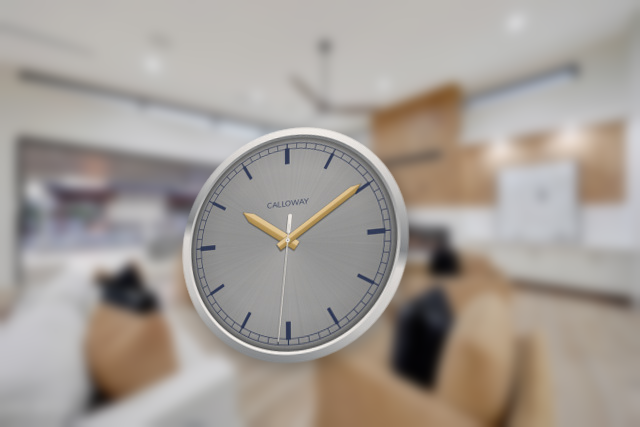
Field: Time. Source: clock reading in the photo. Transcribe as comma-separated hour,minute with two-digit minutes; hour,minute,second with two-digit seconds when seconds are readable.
10,09,31
